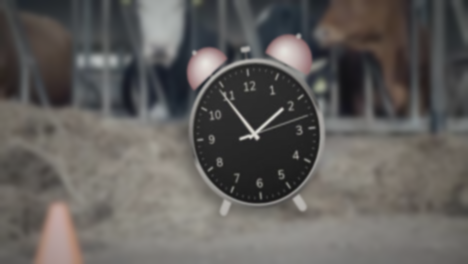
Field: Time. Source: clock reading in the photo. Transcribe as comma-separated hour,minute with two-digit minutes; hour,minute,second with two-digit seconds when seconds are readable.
1,54,13
